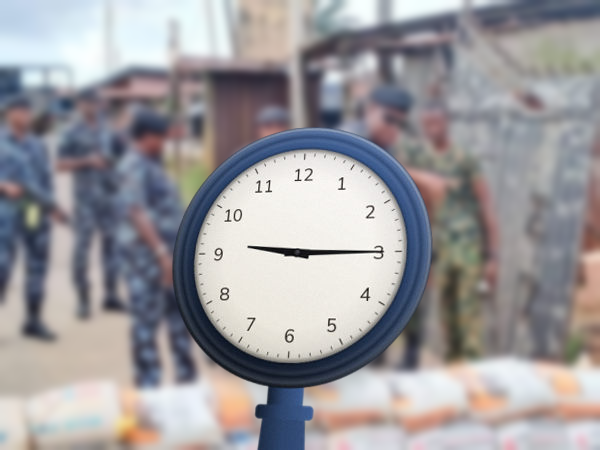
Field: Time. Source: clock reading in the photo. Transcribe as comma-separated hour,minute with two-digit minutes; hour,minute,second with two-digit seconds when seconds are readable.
9,15
